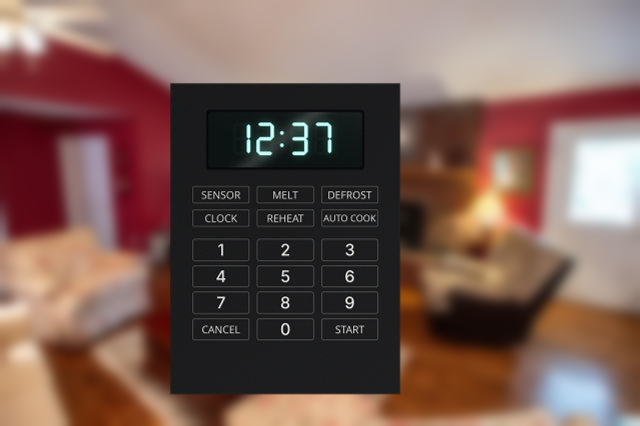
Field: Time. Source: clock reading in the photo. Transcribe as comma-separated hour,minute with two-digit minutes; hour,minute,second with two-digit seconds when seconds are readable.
12,37
